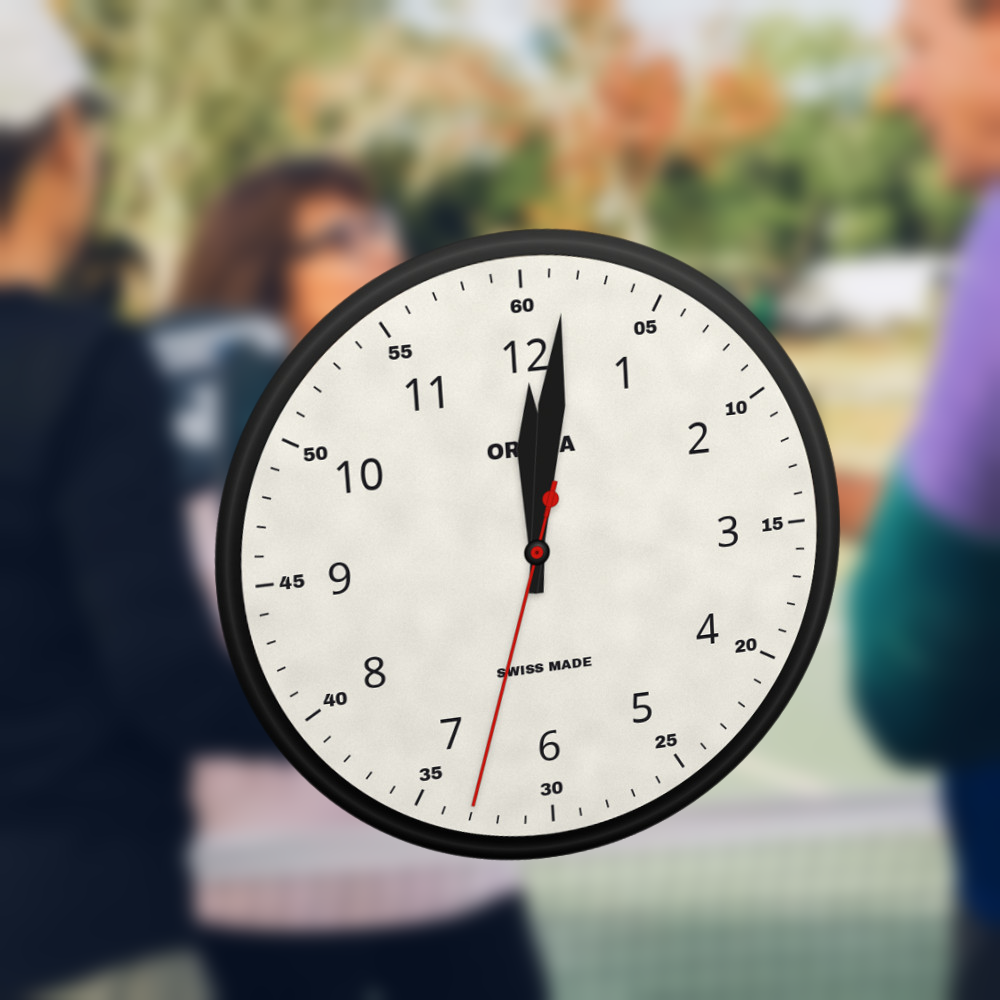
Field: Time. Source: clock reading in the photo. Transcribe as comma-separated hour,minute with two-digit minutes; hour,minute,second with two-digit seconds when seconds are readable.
12,01,33
